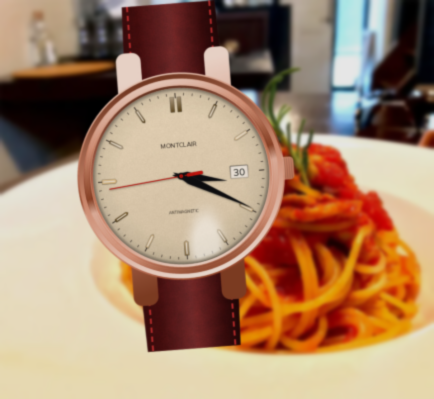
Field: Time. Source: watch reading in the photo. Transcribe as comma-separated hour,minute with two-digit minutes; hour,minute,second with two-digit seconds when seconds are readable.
3,19,44
